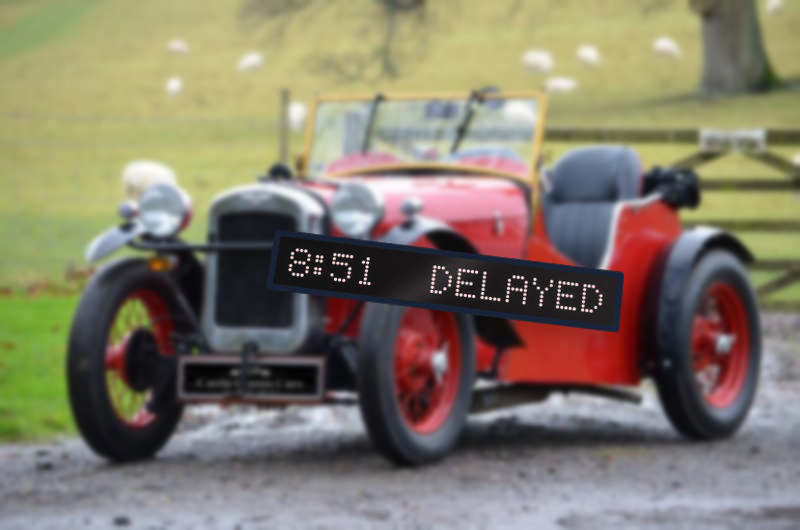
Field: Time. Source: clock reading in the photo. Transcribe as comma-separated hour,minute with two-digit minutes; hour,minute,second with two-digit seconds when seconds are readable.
8,51
